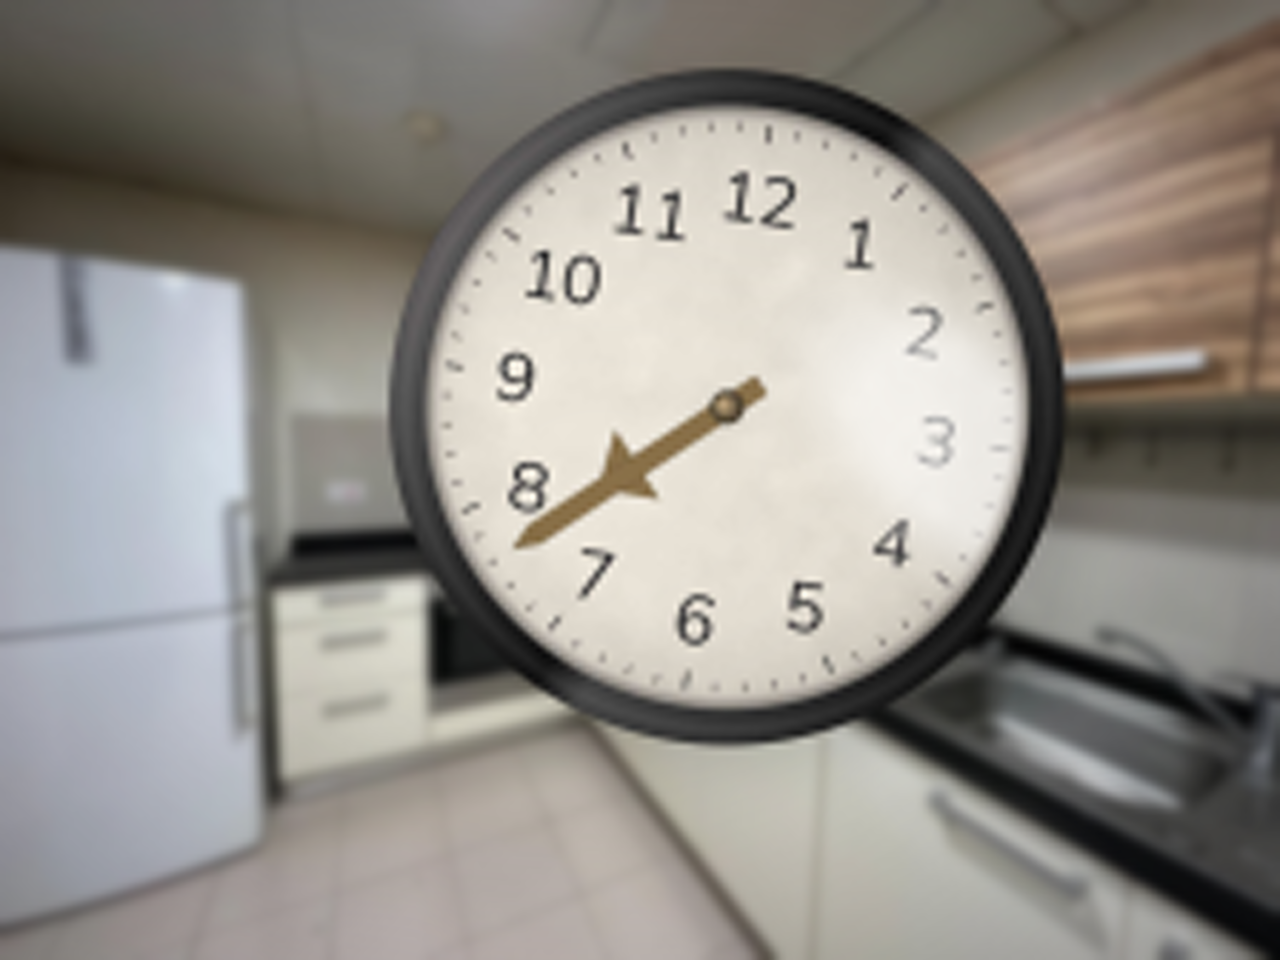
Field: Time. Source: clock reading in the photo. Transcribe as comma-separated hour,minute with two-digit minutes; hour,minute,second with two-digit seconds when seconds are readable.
7,38
